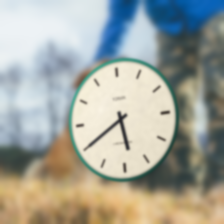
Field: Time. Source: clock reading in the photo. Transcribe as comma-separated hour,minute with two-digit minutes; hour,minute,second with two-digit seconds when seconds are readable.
5,40
